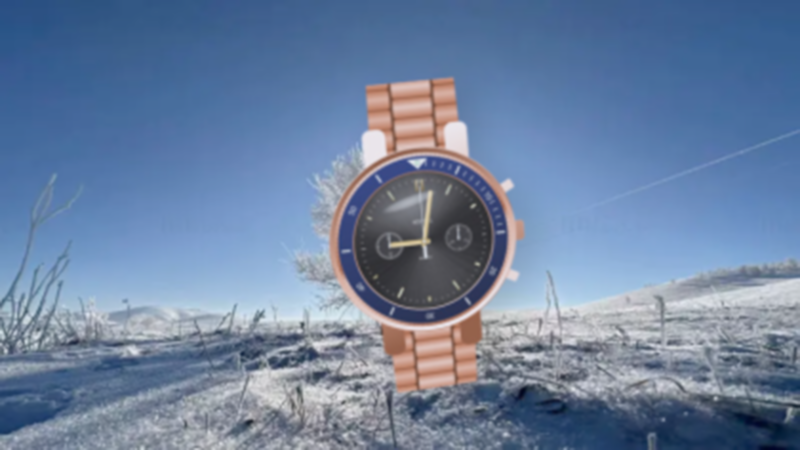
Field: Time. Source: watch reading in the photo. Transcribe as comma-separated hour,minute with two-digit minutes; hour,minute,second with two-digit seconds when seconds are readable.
9,02
